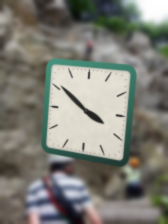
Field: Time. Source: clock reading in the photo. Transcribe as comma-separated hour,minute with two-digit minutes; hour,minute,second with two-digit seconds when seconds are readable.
3,51
